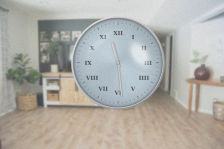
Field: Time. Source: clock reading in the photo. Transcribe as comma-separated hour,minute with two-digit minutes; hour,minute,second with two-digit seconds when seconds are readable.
11,29
